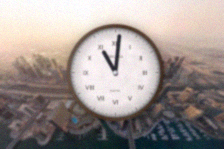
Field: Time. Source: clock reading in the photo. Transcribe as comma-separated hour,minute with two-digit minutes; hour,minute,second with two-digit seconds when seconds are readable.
11,01
